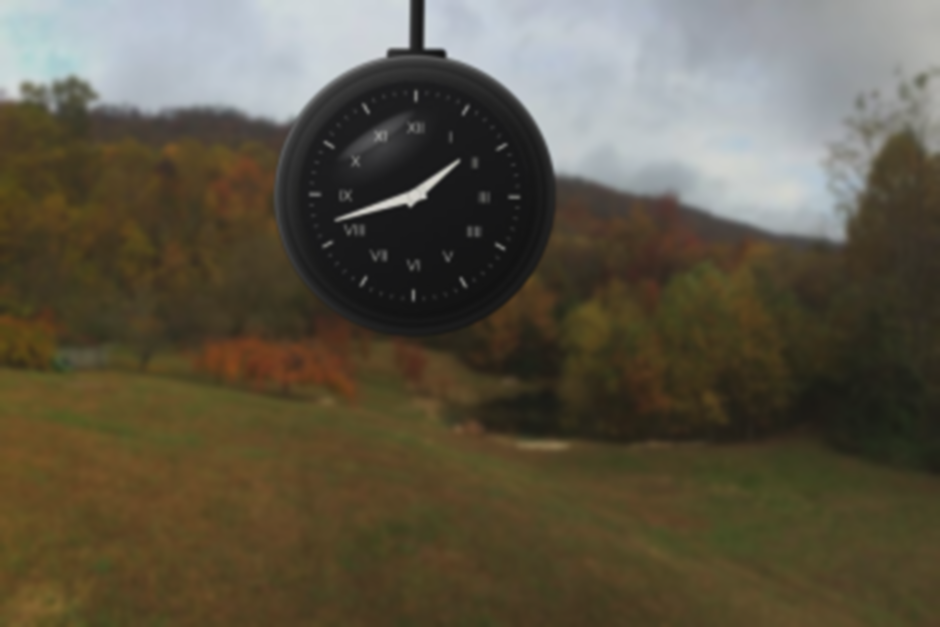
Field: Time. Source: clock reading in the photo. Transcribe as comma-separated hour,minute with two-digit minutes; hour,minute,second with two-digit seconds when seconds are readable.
1,42
